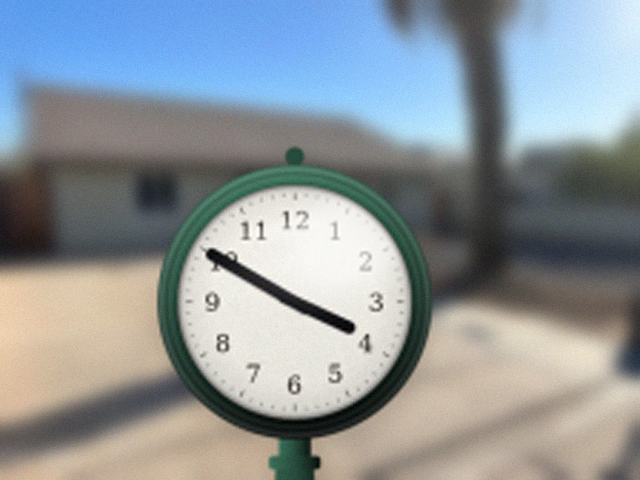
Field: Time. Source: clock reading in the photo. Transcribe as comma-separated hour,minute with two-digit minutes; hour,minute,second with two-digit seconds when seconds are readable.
3,50
